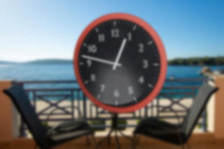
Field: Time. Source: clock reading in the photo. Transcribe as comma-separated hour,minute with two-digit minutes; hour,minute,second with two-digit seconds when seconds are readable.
12,47
